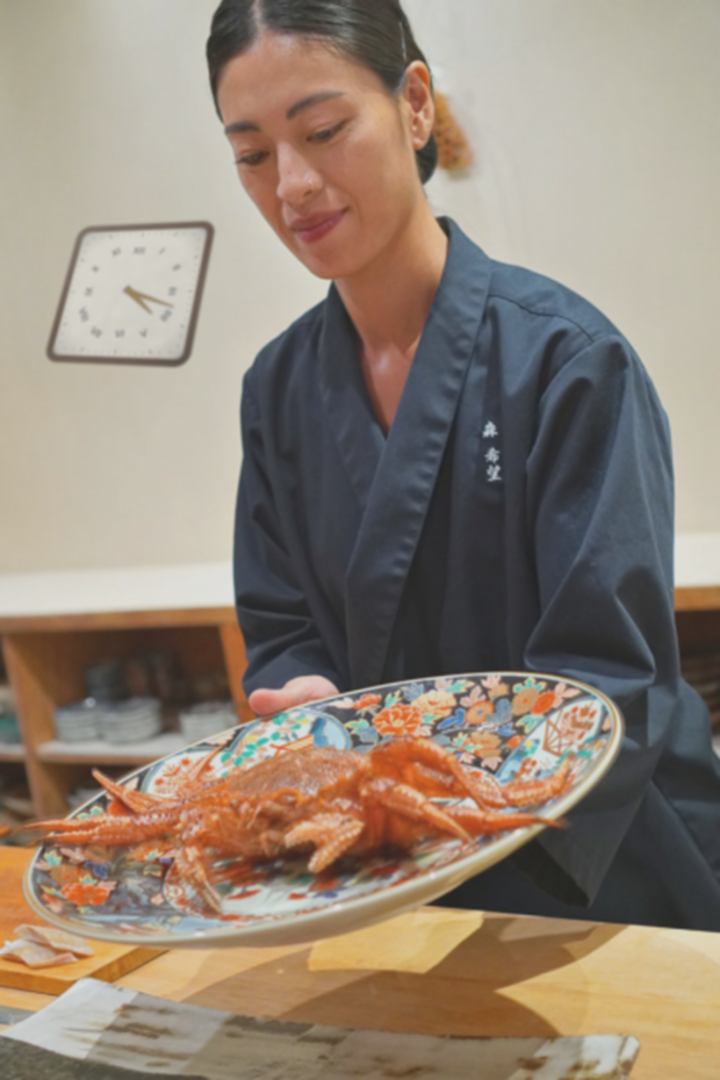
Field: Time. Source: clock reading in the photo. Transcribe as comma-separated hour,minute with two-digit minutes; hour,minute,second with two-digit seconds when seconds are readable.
4,18
